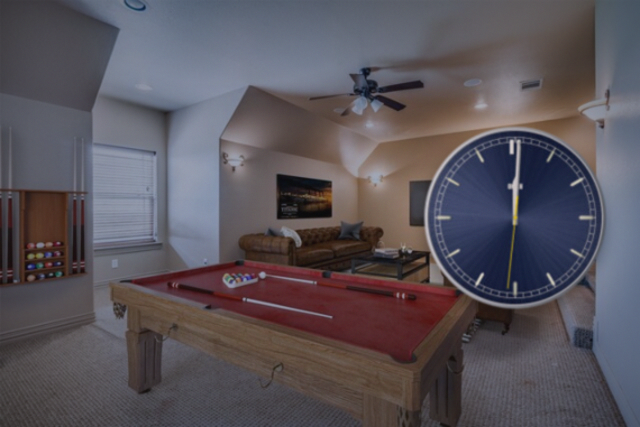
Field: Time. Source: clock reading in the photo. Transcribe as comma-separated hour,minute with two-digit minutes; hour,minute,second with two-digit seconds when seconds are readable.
12,00,31
